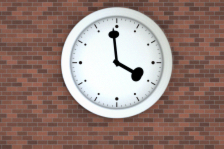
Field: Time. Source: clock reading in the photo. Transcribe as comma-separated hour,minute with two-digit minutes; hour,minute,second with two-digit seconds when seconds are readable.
3,59
